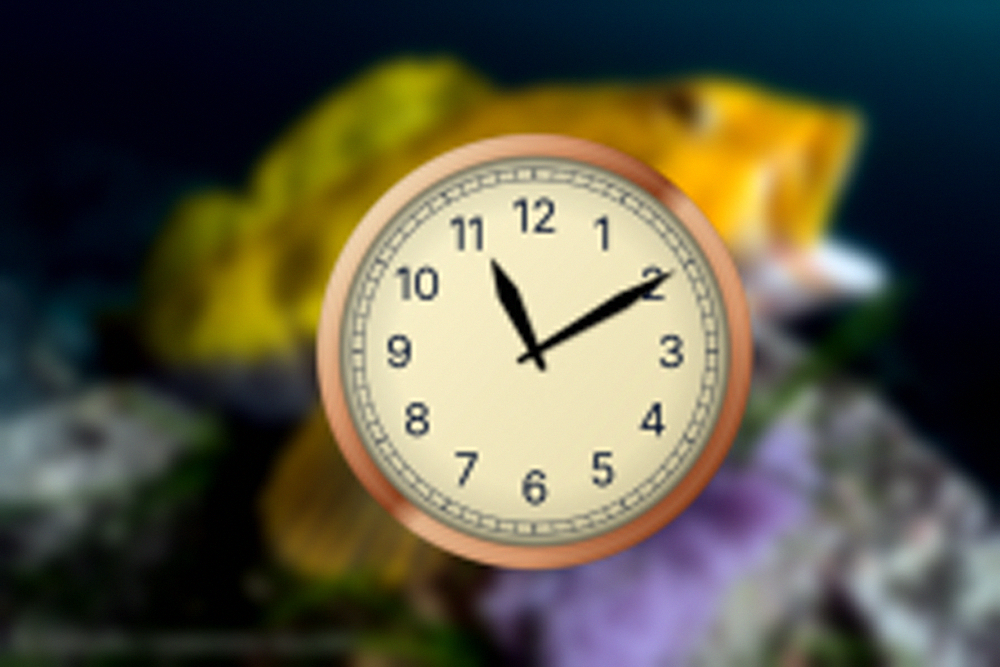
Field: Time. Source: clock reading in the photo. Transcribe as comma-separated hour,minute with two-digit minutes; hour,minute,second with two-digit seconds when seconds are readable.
11,10
